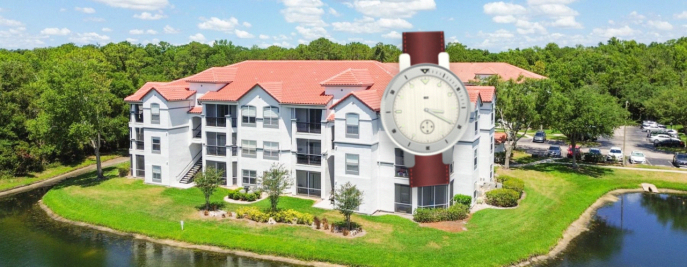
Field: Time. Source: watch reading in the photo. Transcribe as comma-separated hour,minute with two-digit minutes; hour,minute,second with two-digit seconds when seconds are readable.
3,20
